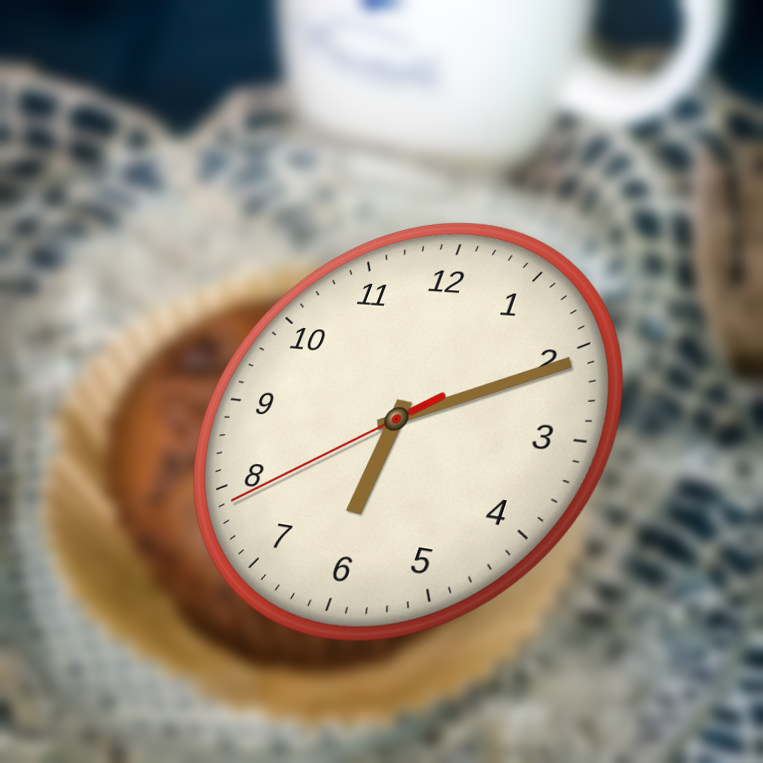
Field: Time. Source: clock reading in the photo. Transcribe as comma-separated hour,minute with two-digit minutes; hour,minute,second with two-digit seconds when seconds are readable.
6,10,39
